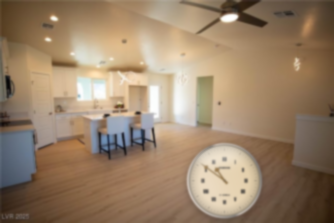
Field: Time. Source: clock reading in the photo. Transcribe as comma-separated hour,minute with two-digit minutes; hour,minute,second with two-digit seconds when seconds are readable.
10,51
